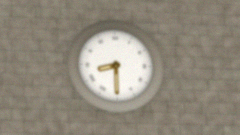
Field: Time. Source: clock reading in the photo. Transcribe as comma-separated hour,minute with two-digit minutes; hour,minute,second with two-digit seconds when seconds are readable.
8,30
